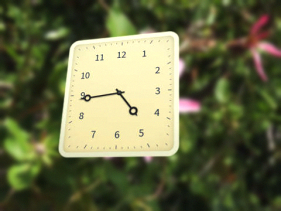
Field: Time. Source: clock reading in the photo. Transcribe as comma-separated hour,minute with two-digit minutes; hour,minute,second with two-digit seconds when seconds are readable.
4,44
